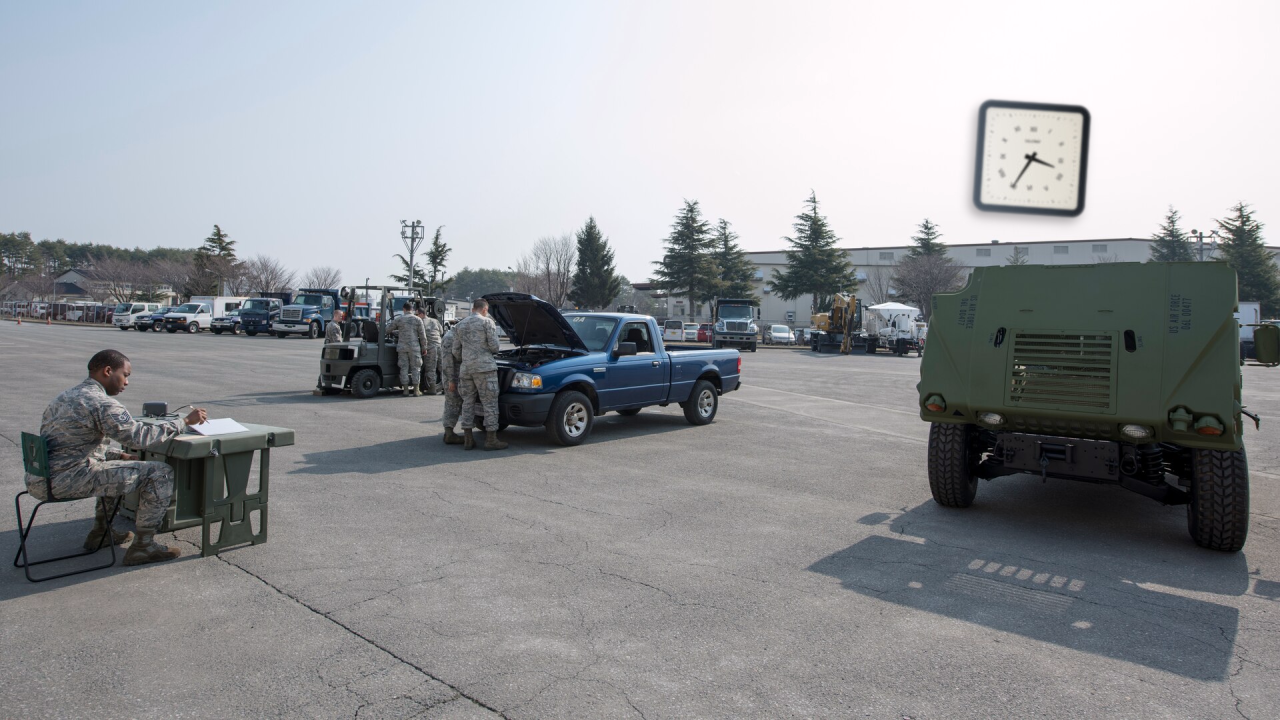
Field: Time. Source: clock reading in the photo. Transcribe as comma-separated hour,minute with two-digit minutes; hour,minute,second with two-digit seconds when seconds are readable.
3,35
